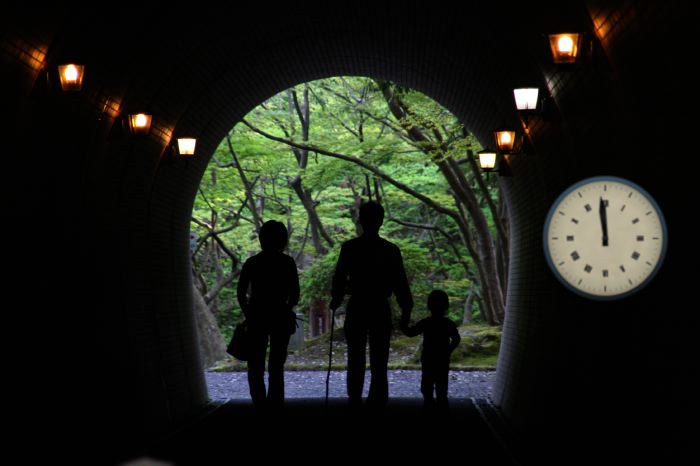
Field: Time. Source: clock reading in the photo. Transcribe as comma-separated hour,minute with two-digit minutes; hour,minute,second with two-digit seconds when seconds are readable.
11,59
